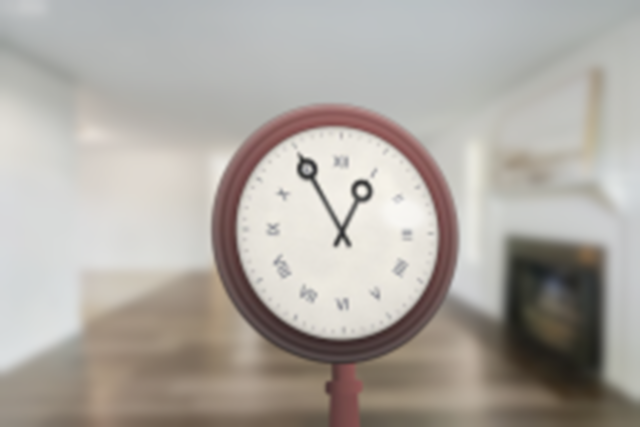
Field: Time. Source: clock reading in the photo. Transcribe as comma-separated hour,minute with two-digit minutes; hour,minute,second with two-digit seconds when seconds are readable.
12,55
